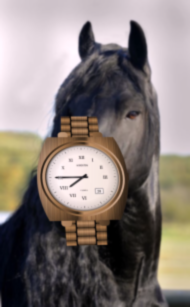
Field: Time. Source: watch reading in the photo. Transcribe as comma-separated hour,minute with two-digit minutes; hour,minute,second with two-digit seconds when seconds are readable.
7,45
